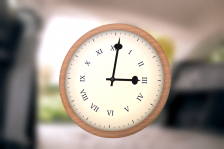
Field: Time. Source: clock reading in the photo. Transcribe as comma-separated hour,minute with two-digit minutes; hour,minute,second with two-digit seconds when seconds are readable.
3,01
